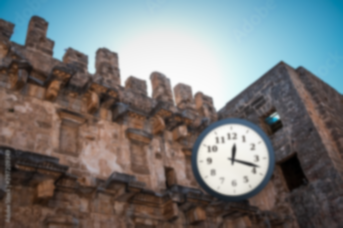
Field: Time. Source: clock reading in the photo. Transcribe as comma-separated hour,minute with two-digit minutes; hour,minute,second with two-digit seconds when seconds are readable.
12,18
